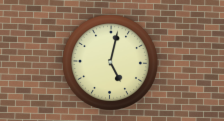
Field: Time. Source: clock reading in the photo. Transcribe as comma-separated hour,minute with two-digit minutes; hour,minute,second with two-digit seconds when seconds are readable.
5,02
